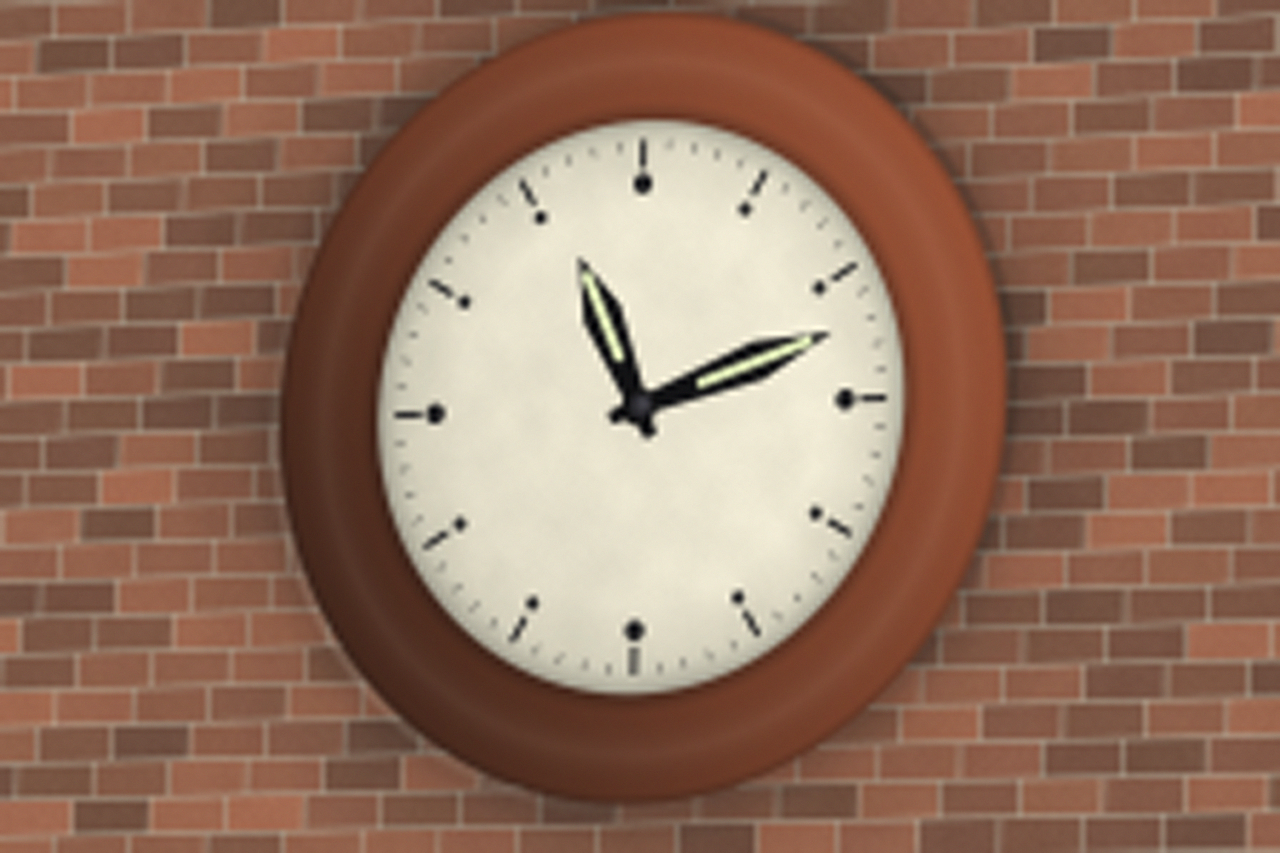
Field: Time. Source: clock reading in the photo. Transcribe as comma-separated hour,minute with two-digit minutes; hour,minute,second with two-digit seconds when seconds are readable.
11,12
